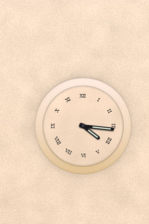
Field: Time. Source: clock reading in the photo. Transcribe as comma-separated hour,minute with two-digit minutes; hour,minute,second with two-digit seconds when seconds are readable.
4,16
